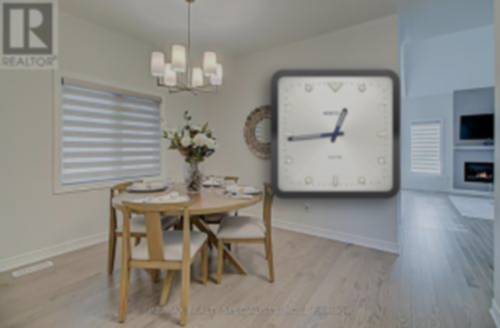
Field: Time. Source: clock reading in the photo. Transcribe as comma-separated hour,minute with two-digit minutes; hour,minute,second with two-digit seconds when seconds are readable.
12,44
